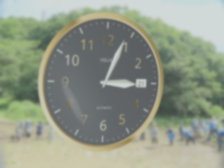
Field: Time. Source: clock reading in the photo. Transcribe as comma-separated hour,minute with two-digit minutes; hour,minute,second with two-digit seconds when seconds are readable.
3,04
